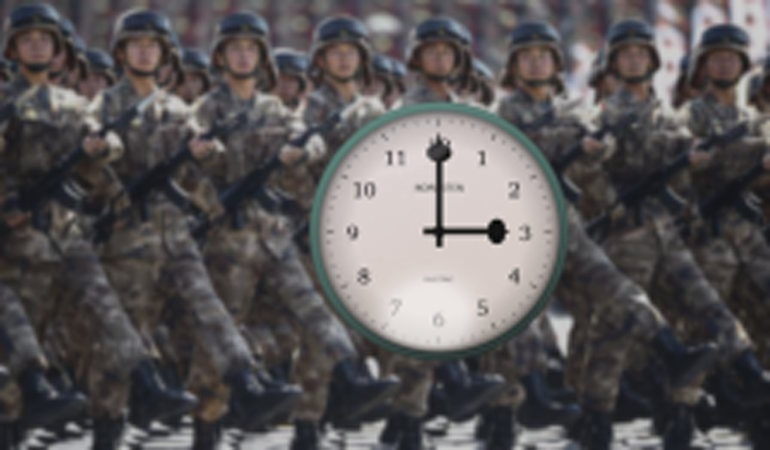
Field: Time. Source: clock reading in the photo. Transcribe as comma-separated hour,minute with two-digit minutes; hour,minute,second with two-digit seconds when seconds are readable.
3,00
